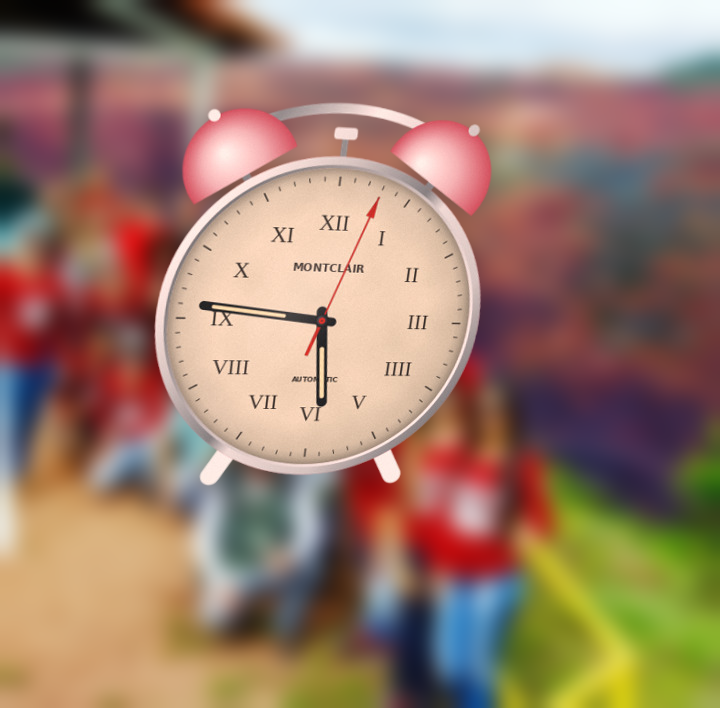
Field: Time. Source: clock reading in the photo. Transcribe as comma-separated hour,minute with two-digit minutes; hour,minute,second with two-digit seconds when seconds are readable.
5,46,03
